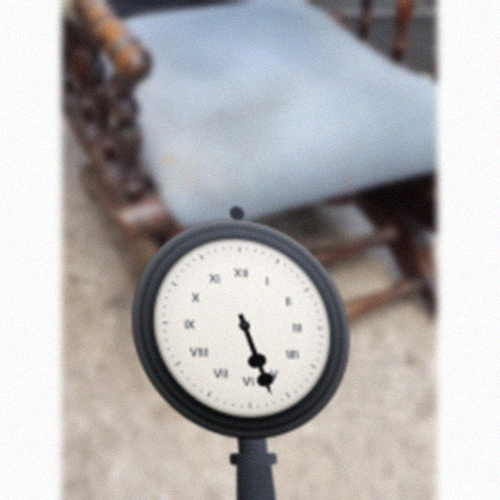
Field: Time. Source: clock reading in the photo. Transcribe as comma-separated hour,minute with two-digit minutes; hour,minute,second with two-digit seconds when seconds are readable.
5,27
